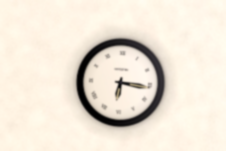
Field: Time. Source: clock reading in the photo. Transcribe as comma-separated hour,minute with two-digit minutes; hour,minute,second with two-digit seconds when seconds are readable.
6,16
